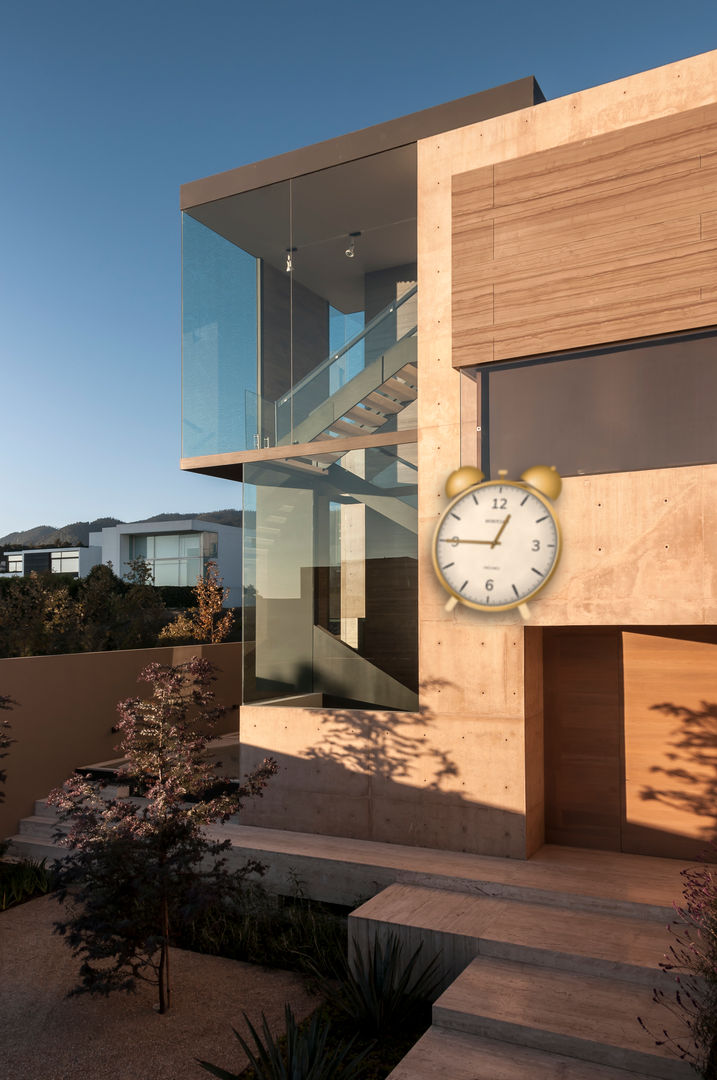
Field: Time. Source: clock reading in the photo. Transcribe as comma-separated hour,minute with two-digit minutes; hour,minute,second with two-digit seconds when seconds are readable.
12,45
